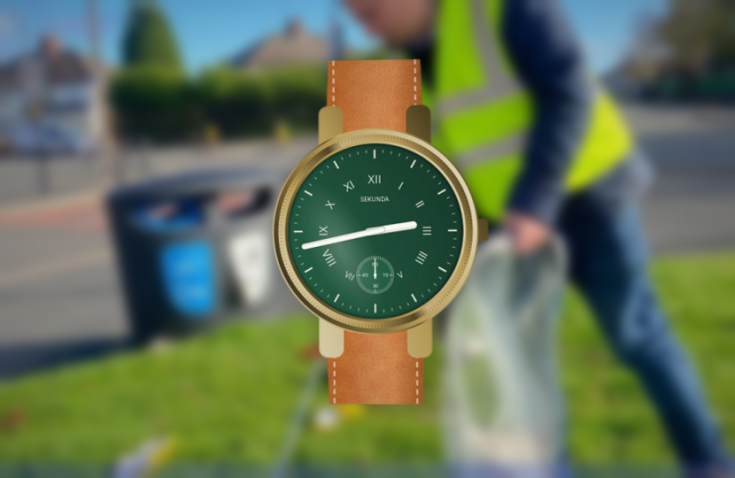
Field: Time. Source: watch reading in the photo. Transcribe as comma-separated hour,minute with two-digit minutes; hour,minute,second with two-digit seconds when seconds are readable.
2,43
